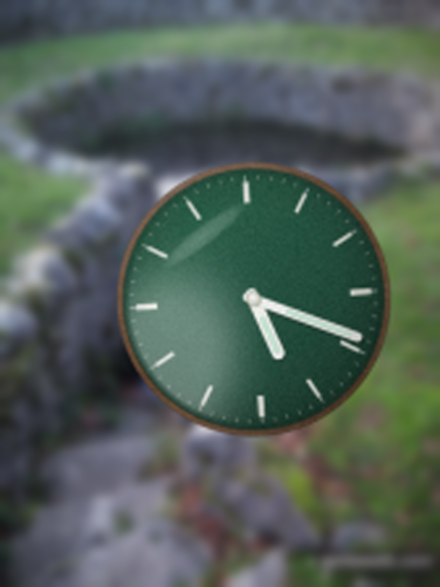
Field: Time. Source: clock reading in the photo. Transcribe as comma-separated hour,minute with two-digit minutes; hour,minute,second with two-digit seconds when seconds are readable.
5,19
